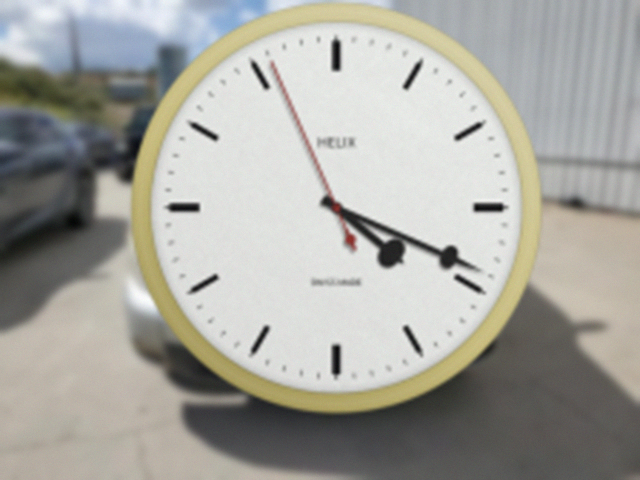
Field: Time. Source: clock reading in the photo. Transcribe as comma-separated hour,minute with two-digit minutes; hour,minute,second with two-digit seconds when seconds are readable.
4,18,56
